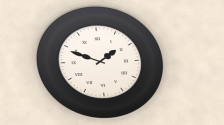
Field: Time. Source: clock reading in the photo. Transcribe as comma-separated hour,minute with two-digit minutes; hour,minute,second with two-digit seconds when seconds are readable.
1,49
